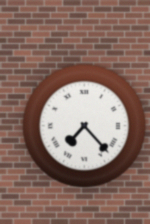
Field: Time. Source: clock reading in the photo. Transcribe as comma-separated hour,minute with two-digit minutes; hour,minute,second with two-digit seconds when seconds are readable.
7,23
